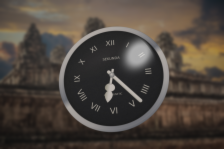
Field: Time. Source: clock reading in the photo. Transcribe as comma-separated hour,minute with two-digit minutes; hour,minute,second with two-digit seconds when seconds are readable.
6,23
